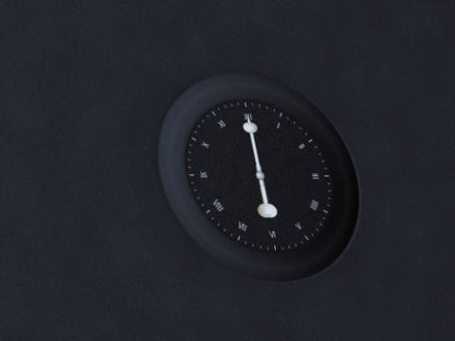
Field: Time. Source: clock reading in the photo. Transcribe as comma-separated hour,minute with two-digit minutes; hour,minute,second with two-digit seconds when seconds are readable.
6,00
